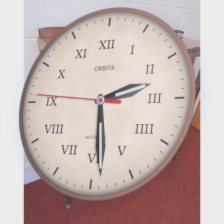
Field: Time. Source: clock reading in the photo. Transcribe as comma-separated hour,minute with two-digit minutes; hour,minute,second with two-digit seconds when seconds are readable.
2,28,46
